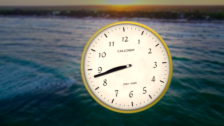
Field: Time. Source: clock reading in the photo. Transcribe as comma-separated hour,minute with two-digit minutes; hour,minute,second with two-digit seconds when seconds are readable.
8,43
